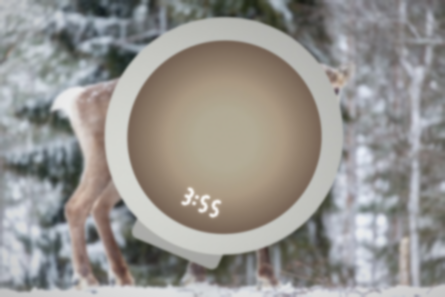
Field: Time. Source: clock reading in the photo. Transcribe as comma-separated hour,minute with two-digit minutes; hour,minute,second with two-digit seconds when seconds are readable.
3,55
